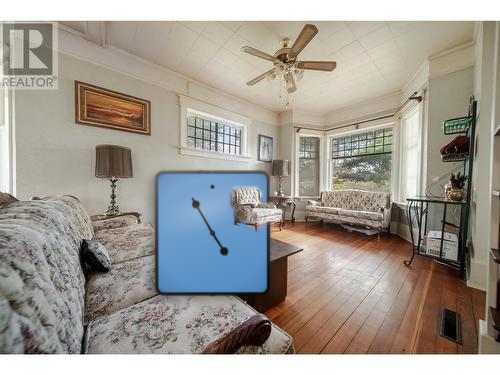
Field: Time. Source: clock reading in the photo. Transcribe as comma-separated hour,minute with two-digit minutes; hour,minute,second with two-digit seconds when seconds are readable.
4,55
